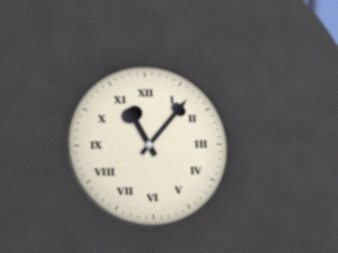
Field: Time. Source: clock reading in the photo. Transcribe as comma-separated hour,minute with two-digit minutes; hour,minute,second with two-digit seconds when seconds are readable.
11,07
